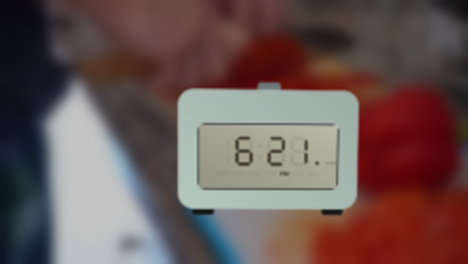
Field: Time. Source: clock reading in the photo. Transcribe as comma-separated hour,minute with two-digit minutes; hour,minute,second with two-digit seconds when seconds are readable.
6,21
